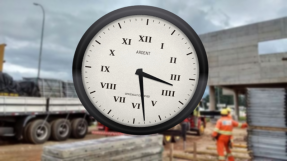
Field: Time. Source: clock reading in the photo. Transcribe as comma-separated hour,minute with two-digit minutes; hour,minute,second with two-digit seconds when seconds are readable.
3,28
